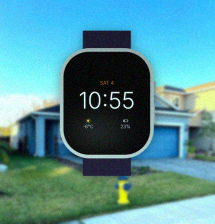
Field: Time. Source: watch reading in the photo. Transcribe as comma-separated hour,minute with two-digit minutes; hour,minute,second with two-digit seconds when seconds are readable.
10,55
